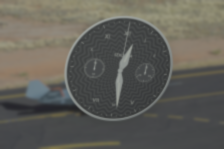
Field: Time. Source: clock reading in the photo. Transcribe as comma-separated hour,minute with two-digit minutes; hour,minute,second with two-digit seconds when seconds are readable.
12,29
